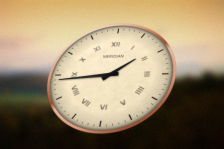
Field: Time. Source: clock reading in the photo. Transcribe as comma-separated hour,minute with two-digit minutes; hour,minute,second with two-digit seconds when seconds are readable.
1,44
